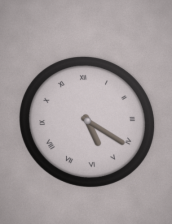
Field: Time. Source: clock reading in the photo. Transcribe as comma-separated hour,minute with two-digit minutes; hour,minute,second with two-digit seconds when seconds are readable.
5,21
